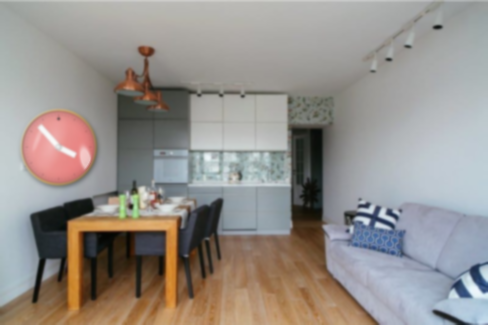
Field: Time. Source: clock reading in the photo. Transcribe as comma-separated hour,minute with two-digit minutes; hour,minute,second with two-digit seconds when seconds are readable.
3,53
